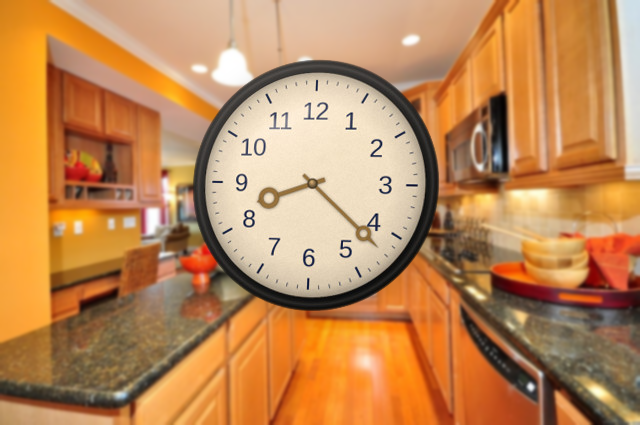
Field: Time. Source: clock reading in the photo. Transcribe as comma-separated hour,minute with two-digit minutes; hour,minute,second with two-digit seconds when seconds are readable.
8,22
